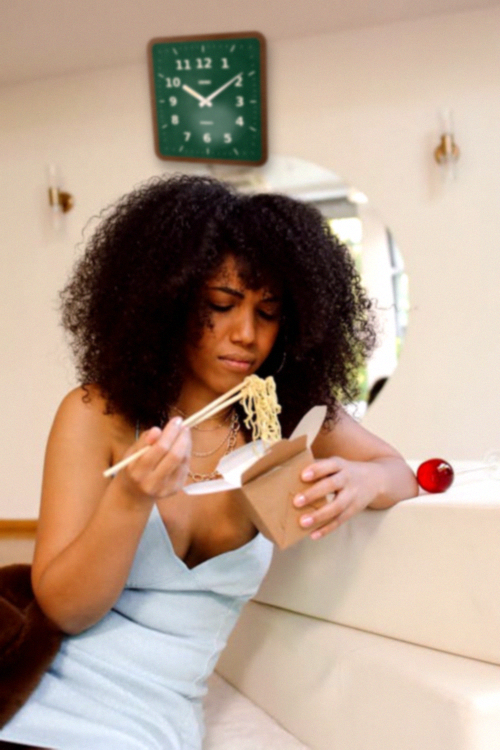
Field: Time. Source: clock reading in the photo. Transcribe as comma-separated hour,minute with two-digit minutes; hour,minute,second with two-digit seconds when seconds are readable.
10,09
